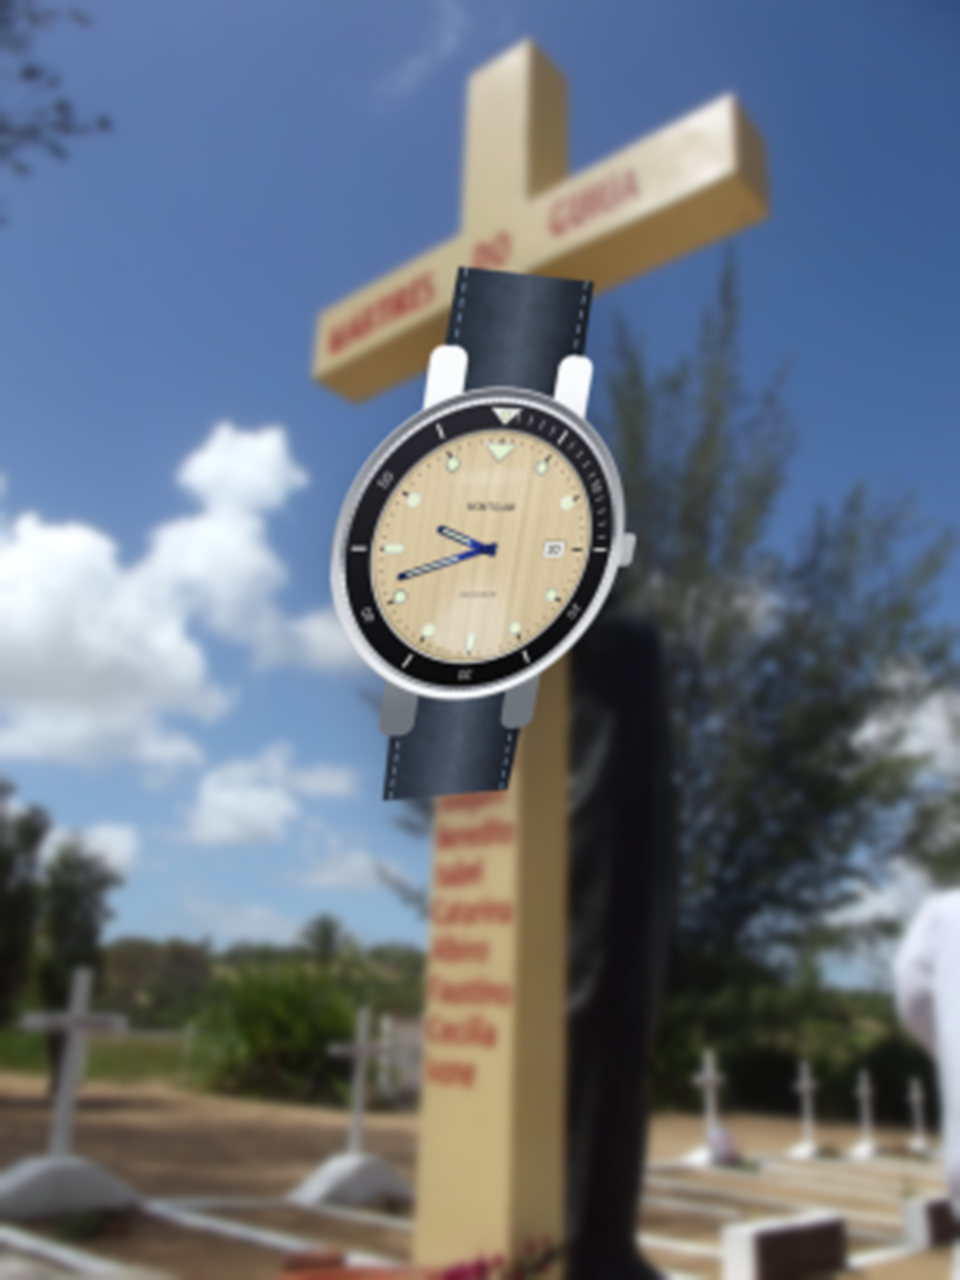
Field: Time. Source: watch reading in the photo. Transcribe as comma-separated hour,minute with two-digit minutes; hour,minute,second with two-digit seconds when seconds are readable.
9,42
